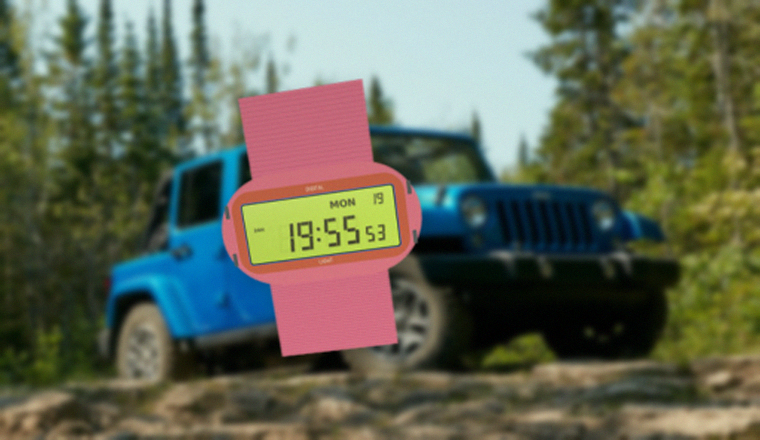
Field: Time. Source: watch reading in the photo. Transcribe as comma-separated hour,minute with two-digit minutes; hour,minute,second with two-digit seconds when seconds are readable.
19,55,53
